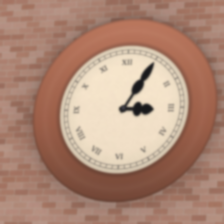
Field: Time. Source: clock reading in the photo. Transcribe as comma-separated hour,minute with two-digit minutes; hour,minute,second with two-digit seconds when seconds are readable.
3,05
